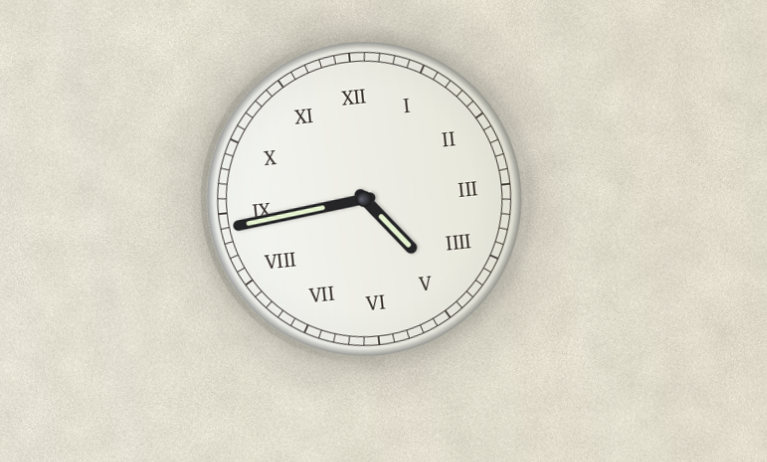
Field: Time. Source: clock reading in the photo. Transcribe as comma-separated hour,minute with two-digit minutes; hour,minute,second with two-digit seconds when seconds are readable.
4,44
